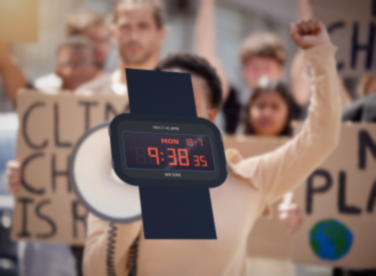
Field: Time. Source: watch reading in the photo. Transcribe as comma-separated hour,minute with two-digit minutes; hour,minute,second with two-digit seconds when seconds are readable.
9,38,35
